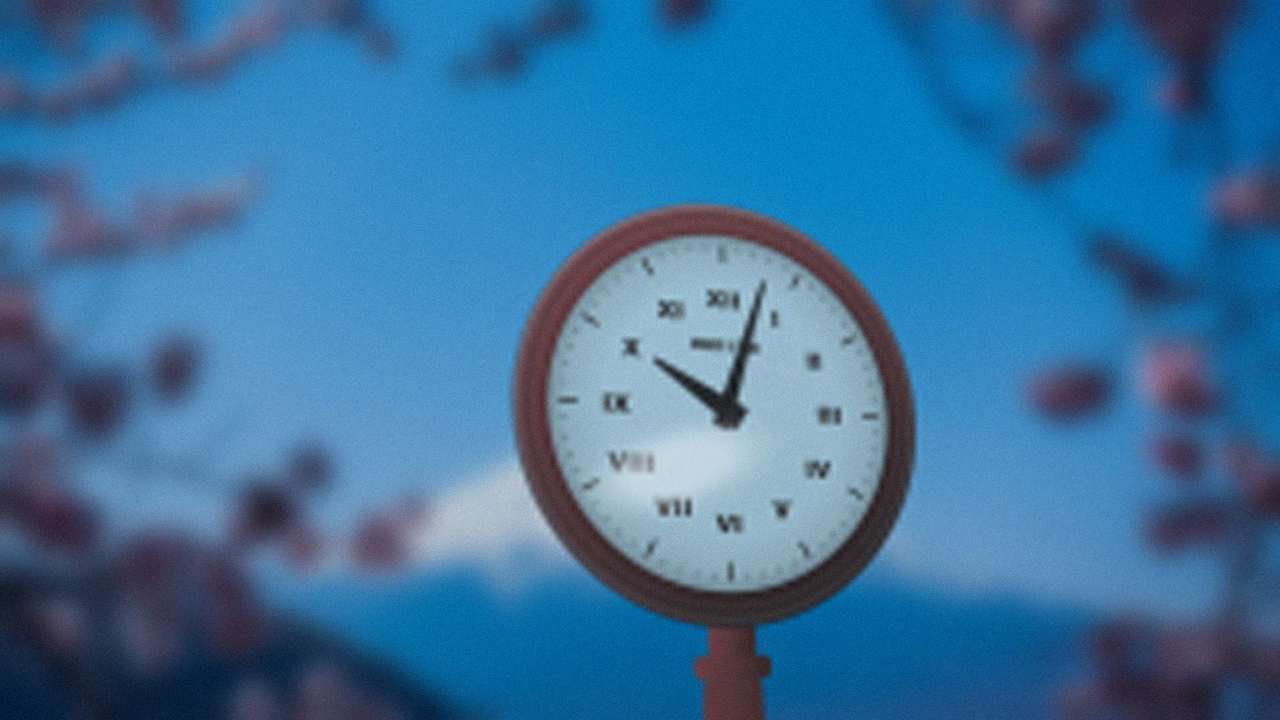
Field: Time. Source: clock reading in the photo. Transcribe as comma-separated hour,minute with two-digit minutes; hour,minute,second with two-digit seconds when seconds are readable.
10,03
